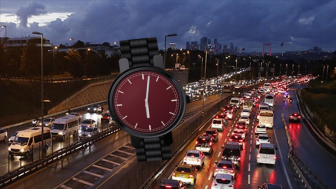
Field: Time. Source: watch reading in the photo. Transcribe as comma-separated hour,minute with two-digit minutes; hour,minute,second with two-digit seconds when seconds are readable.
6,02
